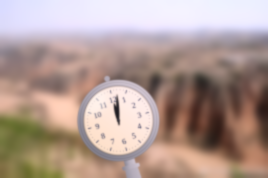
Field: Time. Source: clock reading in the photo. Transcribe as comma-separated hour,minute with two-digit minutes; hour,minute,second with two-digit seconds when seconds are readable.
12,02
